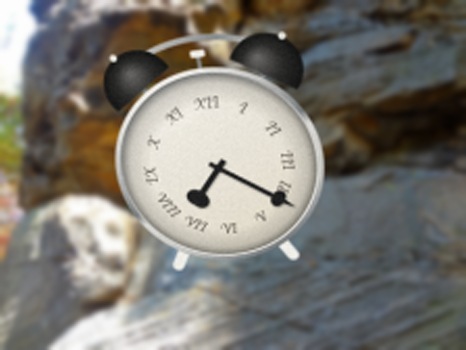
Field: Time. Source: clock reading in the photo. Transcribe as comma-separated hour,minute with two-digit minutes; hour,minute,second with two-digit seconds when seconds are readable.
7,21
